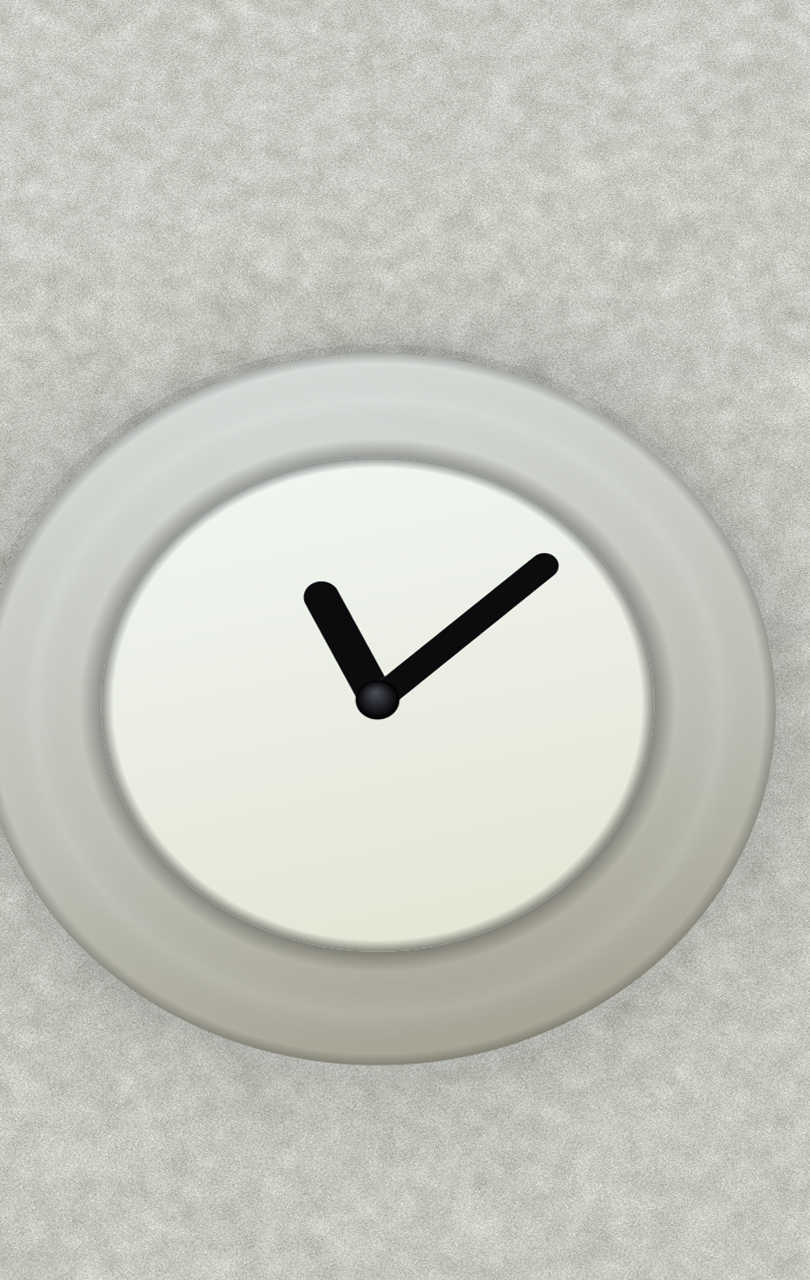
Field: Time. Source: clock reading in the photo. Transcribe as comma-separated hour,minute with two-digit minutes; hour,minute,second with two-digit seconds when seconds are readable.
11,08
